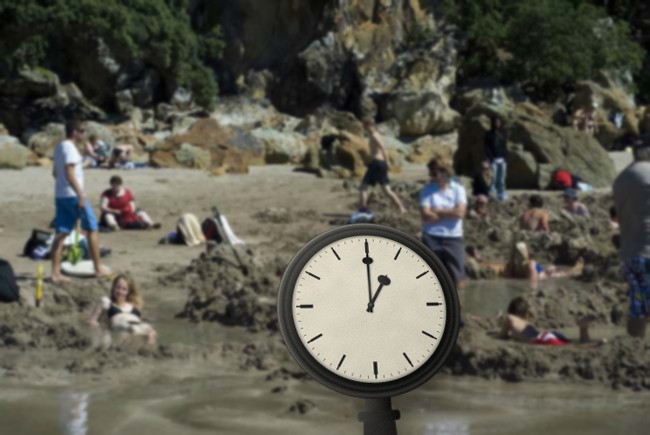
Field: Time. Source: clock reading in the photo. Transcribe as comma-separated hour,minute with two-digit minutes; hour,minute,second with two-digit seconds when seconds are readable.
1,00
